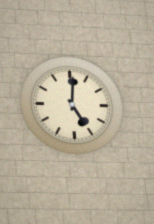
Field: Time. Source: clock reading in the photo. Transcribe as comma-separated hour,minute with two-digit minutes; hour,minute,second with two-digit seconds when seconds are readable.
5,01
